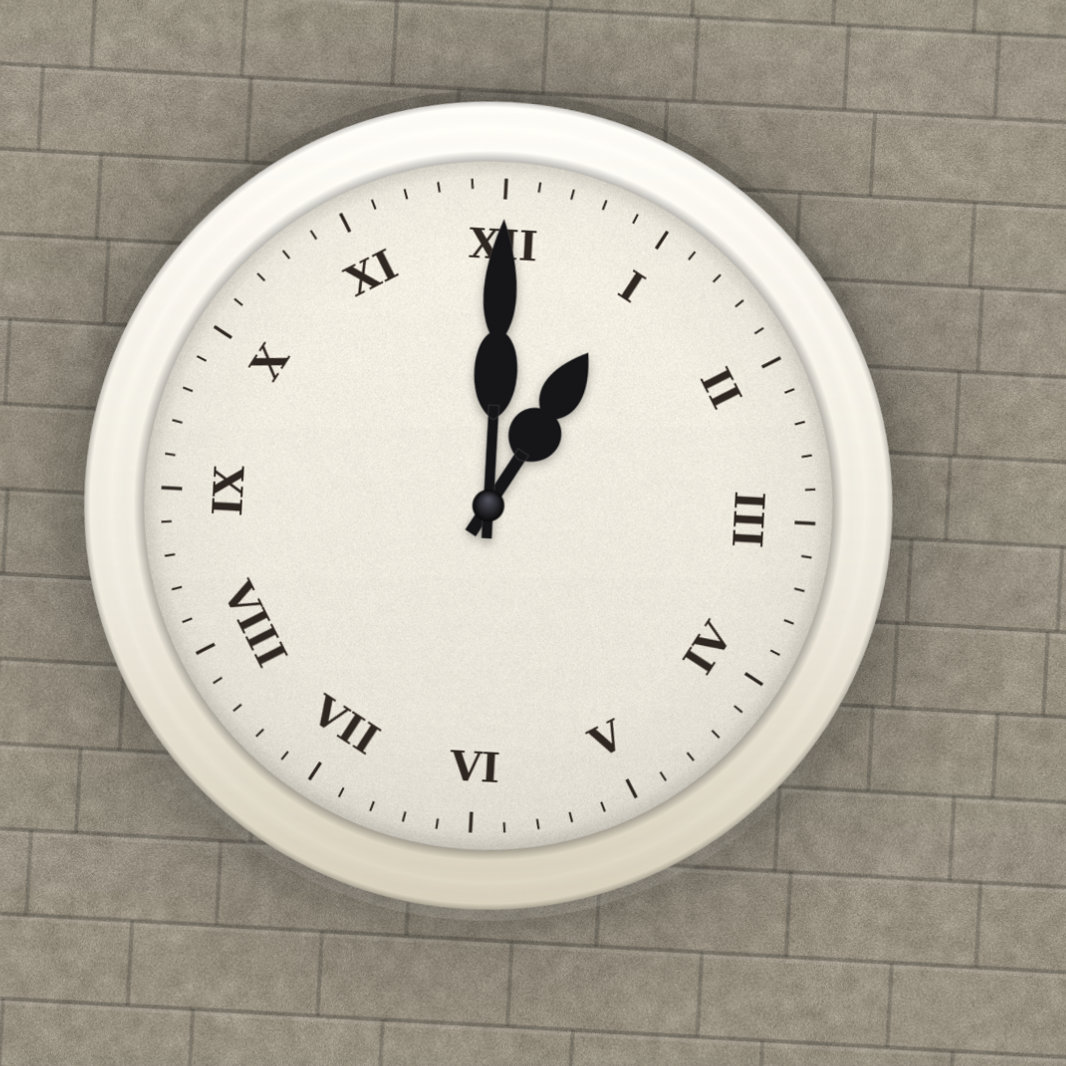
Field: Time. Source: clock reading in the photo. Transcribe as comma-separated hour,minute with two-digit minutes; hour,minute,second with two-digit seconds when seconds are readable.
1,00
